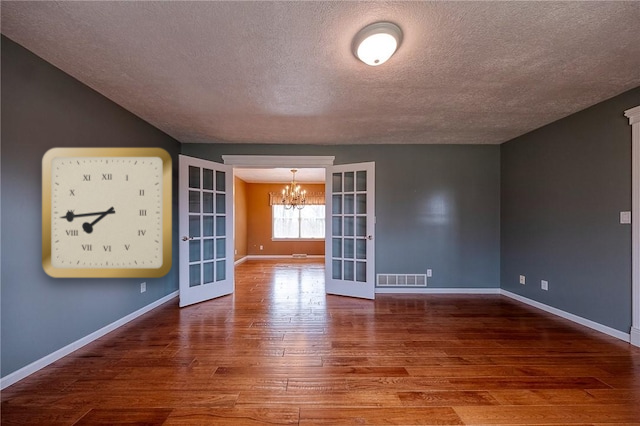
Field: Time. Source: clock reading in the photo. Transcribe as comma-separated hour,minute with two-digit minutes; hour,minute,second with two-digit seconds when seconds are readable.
7,44
